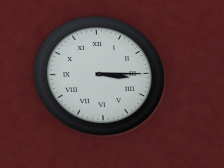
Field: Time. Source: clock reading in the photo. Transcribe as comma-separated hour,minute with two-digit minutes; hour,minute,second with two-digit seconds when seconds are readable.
3,15
